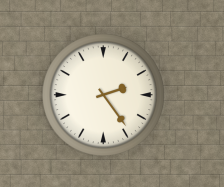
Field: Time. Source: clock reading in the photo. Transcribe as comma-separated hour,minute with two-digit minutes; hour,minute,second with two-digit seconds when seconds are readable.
2,24
